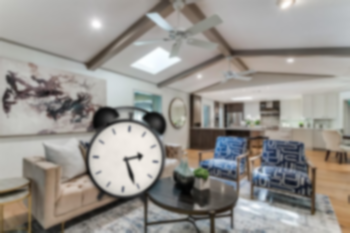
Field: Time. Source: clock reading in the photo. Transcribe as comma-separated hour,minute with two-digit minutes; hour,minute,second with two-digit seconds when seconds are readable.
2,26
